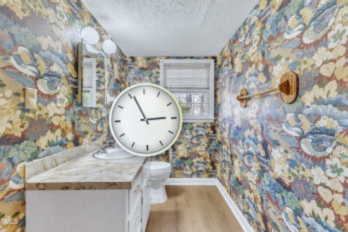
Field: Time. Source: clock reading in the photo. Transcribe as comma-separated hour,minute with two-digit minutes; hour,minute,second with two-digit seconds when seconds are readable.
2,56
